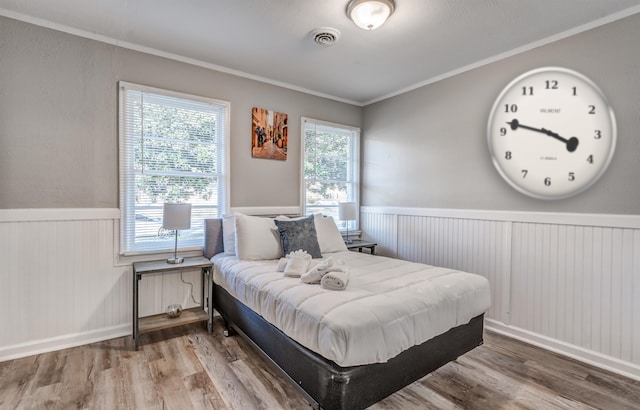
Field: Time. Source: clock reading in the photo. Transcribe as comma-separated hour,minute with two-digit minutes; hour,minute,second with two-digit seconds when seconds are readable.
3,47
